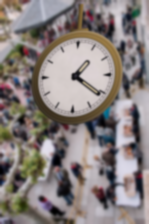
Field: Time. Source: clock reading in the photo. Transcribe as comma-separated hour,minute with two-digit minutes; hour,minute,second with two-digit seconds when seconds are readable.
1,21
